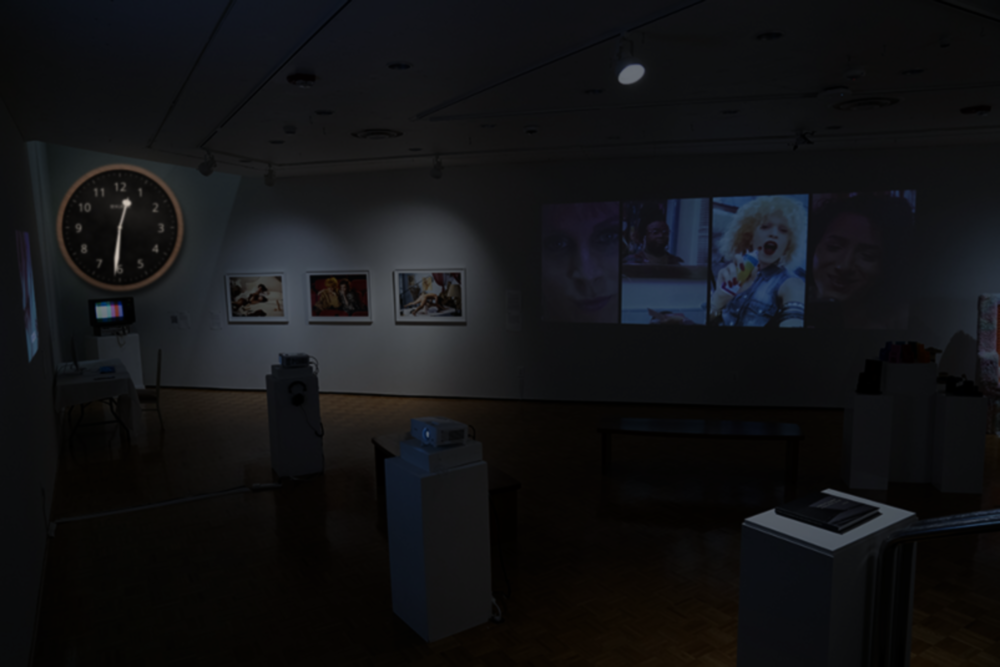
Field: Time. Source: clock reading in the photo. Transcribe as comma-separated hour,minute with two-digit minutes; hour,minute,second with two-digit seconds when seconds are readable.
12,31
